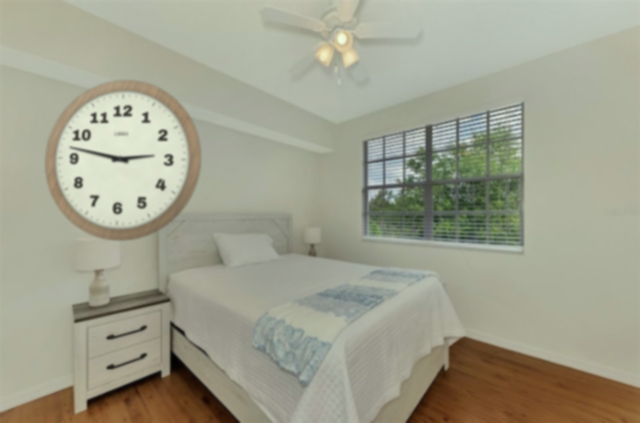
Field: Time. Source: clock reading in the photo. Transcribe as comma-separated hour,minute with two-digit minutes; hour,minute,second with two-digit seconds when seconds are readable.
2,47
